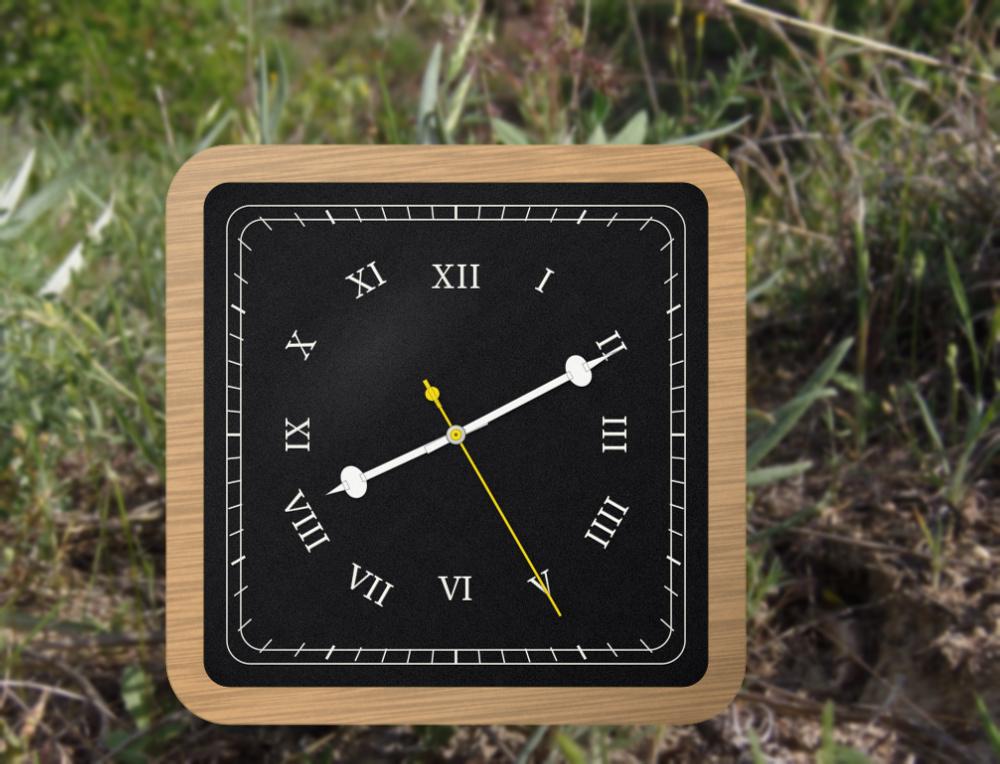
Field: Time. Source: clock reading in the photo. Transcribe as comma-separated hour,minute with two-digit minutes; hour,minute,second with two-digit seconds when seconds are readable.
8,10,25
